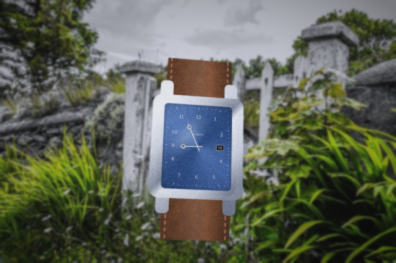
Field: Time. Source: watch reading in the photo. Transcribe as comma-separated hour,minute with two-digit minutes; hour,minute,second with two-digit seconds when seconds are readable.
8,56
